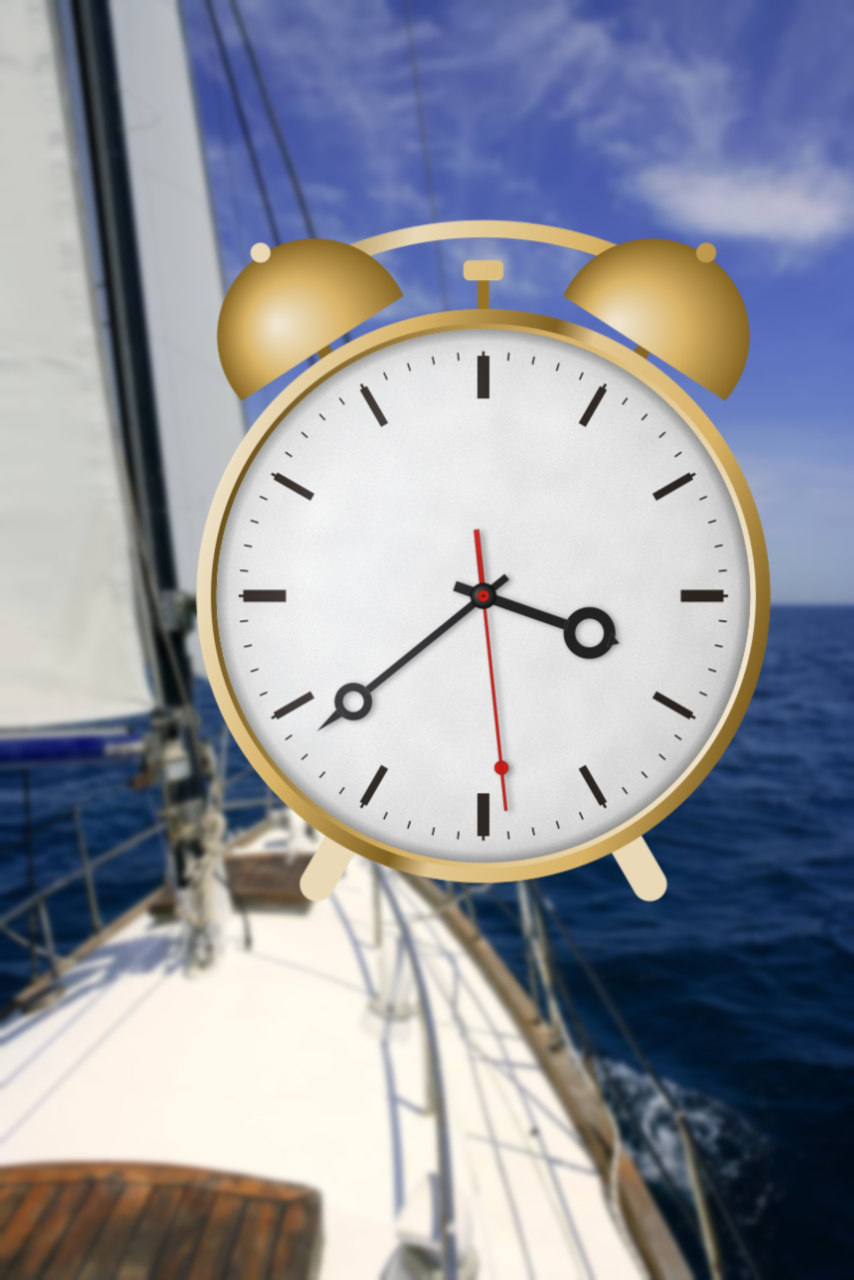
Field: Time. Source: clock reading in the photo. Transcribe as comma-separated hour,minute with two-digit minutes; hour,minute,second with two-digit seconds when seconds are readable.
3,38,29
